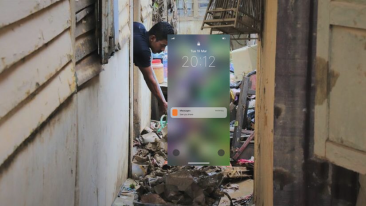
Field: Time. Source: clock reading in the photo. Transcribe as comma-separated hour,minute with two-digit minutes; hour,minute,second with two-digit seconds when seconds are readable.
20,12
